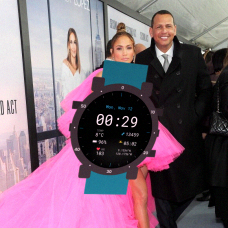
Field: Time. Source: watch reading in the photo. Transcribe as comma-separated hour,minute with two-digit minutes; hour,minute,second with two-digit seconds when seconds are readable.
0,29
